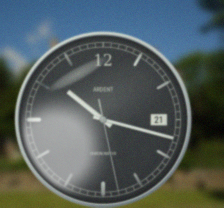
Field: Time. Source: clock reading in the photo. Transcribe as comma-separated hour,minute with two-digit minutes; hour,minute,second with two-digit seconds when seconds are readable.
10,17,28
